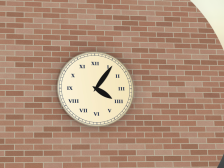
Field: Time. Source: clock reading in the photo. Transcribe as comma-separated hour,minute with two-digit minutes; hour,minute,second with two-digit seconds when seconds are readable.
4,06
